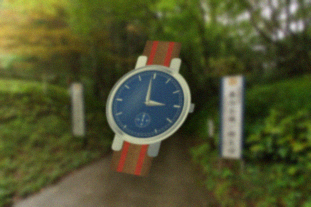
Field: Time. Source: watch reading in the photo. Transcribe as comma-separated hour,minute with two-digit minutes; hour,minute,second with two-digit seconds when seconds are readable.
2,59
